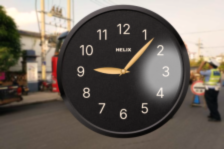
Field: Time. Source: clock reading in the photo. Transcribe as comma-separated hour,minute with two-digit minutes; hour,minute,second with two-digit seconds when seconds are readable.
9,07
